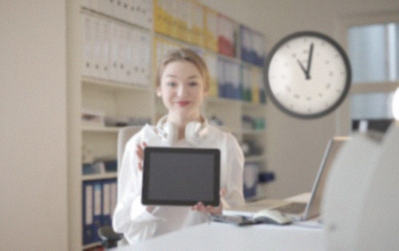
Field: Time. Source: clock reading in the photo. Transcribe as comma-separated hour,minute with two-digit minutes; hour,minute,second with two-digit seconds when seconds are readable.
11,02
